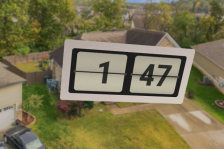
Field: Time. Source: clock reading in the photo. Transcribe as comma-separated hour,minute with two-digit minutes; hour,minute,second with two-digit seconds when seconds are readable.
1,47
